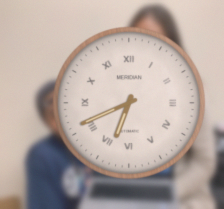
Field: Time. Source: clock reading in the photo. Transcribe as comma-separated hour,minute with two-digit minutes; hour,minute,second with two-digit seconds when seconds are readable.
6,41
